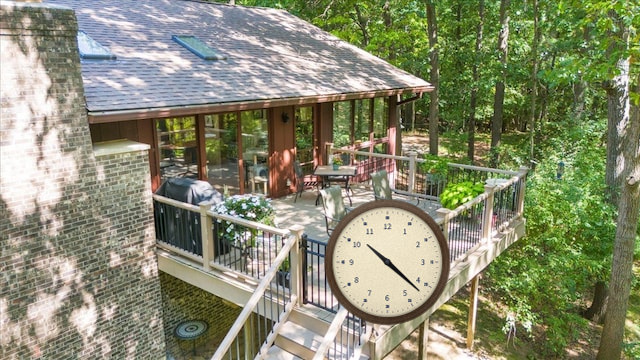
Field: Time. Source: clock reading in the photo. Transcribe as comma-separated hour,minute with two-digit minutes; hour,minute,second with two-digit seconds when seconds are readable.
10,22
